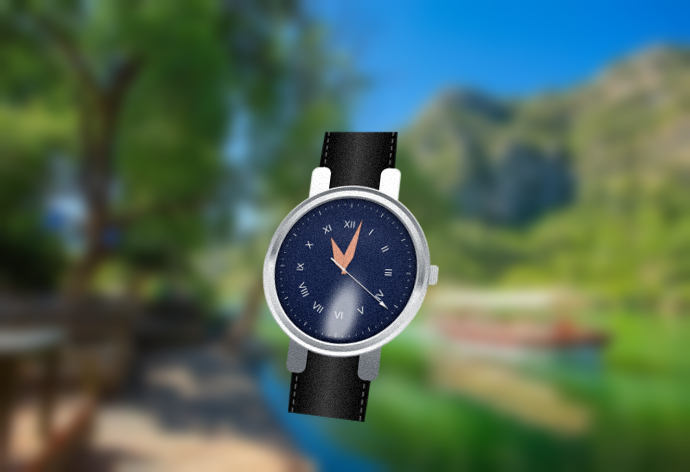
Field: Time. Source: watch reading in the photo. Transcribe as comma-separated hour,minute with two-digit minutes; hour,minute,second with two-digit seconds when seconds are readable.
11,02,21
